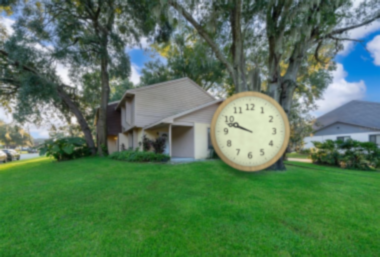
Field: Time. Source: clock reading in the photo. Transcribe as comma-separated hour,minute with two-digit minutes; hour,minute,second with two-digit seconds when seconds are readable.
9,48
